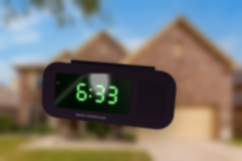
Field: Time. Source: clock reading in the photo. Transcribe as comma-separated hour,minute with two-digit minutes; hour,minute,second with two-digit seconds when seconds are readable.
6,33
